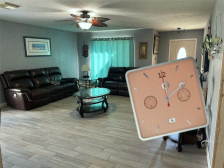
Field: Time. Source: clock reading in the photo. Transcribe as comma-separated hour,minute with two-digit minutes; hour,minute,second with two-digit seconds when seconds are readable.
12,10
